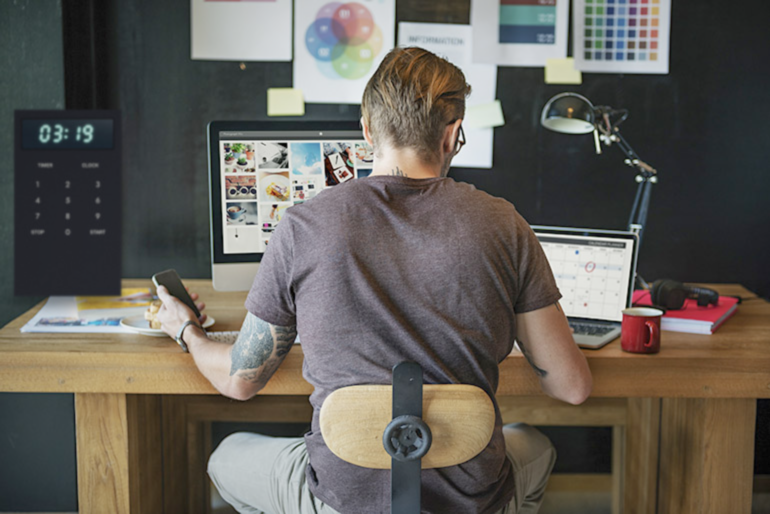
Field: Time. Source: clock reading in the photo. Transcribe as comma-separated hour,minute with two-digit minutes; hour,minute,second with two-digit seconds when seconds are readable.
3,19
